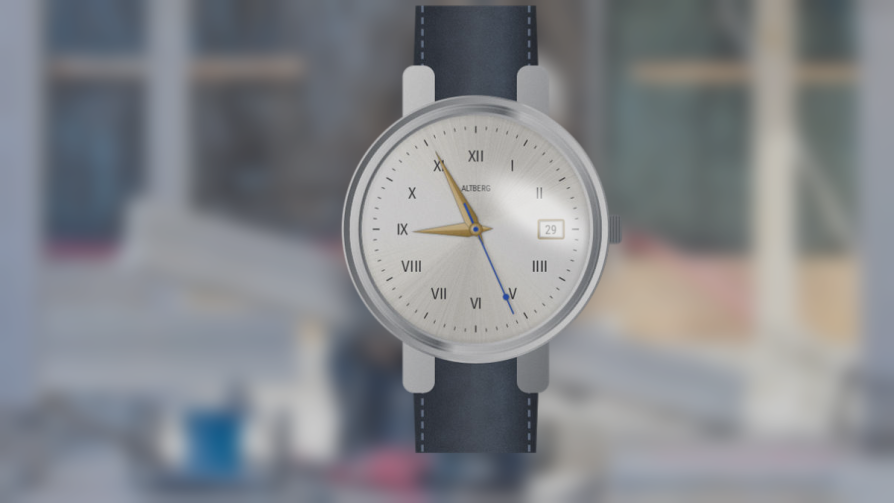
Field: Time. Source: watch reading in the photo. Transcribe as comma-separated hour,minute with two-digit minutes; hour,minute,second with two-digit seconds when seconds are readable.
8,55,26
